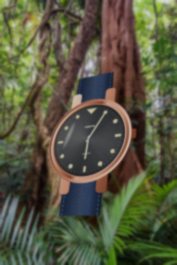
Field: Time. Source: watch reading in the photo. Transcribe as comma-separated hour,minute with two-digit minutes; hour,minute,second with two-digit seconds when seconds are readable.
6,05
